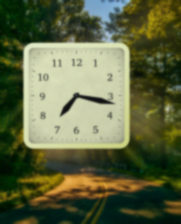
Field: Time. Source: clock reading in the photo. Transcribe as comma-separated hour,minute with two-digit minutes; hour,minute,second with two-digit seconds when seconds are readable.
7,17
